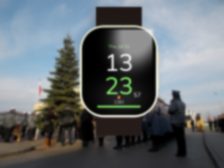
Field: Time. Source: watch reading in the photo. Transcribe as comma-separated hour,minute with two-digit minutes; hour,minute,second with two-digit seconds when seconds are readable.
13,23
